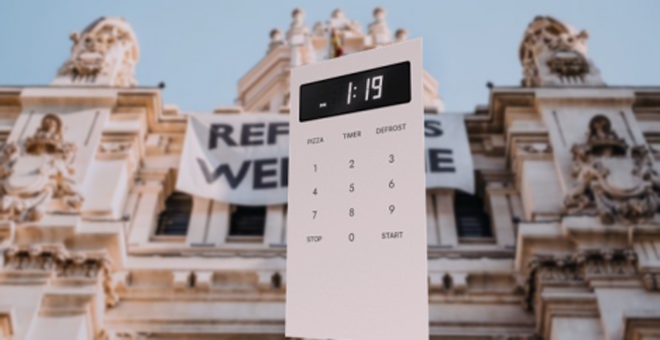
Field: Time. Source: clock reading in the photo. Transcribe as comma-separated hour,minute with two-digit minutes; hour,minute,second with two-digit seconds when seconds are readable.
1,19
